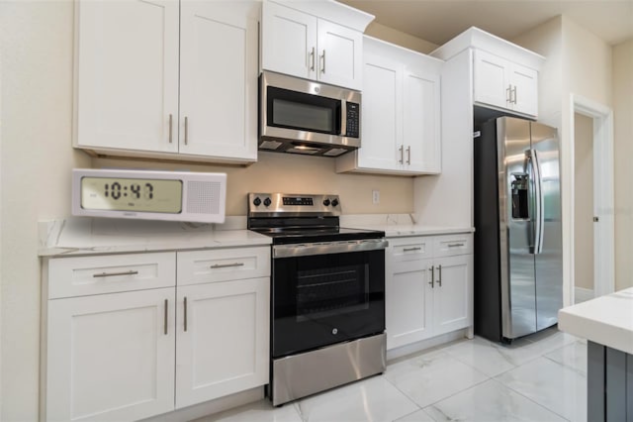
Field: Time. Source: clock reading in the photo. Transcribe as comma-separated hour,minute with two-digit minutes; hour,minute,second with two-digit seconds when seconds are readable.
10,47
